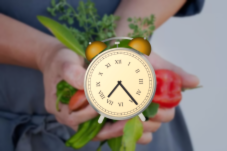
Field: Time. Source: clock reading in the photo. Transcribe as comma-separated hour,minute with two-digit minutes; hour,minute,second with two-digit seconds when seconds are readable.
7,24
